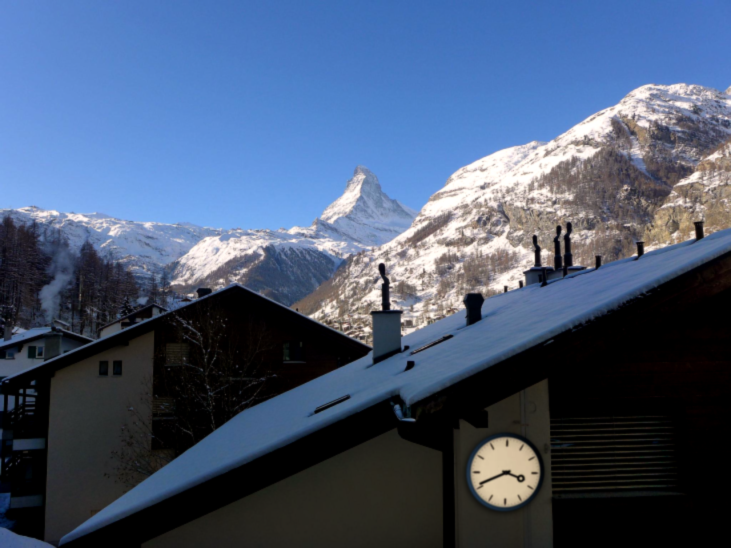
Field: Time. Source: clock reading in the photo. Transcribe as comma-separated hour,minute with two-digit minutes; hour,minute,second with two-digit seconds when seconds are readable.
3,41
